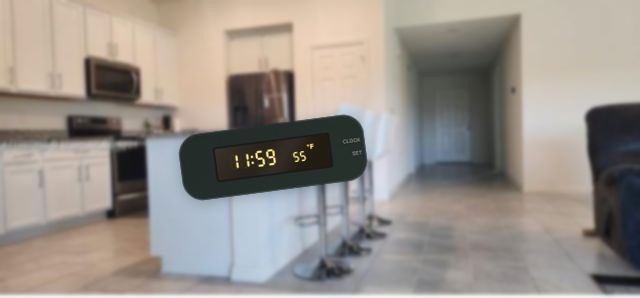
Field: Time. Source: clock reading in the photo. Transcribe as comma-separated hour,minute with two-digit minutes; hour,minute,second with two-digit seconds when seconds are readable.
11,59
